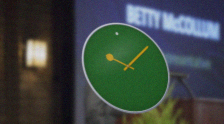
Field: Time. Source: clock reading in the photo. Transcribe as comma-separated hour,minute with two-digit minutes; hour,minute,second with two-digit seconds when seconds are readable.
10,10
